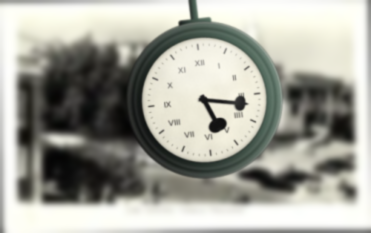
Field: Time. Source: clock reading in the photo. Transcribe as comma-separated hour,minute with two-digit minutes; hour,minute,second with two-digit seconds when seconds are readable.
5,17
